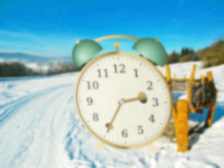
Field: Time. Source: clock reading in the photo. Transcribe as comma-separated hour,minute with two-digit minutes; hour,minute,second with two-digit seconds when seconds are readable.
2,35
